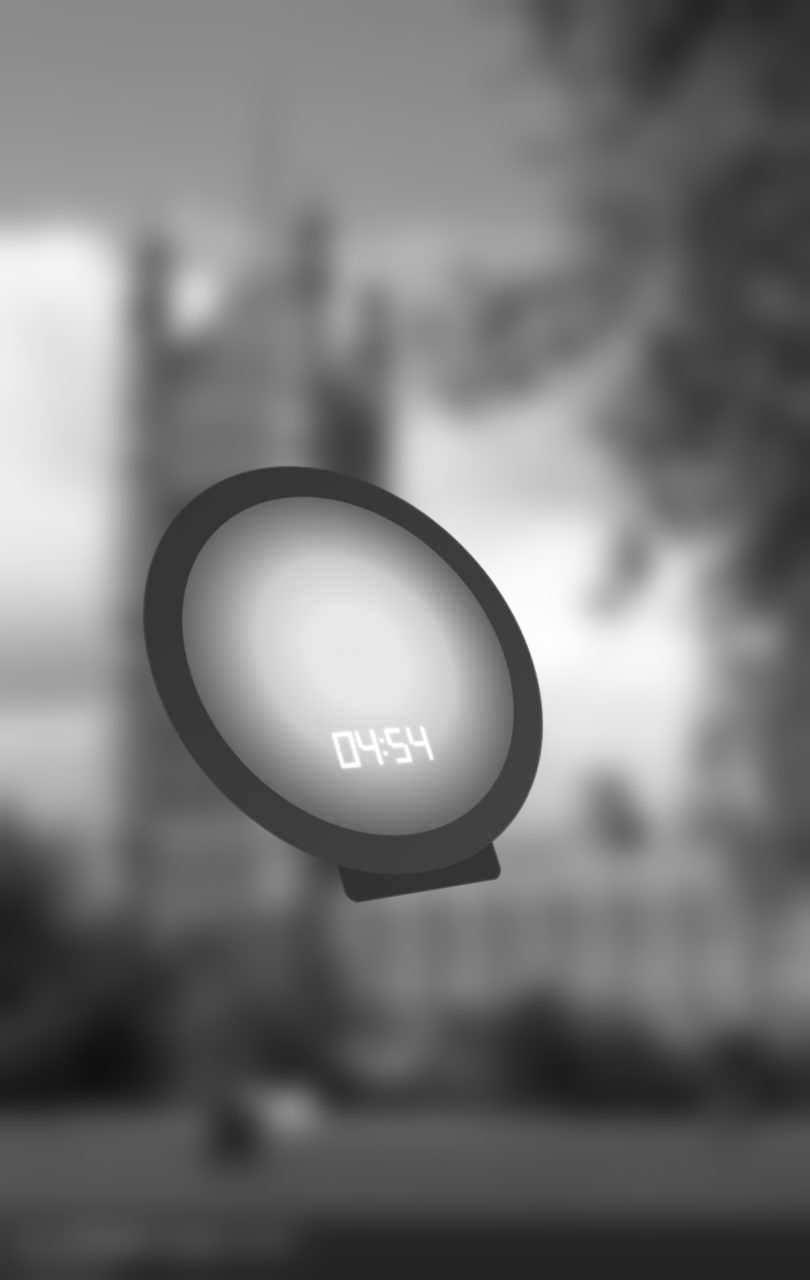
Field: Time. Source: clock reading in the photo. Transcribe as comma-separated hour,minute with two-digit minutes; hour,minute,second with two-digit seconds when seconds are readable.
4,54
